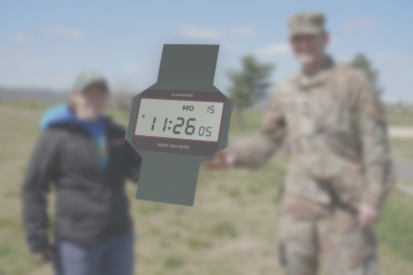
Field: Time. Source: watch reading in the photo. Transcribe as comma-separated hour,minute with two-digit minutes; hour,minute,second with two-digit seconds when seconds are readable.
11,26,05
